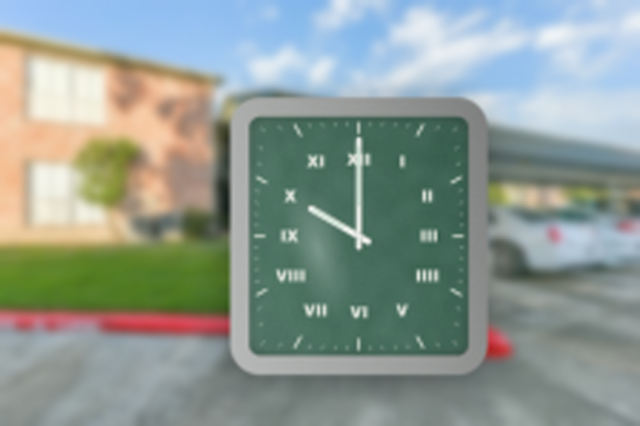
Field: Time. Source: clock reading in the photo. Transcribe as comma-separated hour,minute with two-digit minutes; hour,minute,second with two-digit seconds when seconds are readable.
10,00
